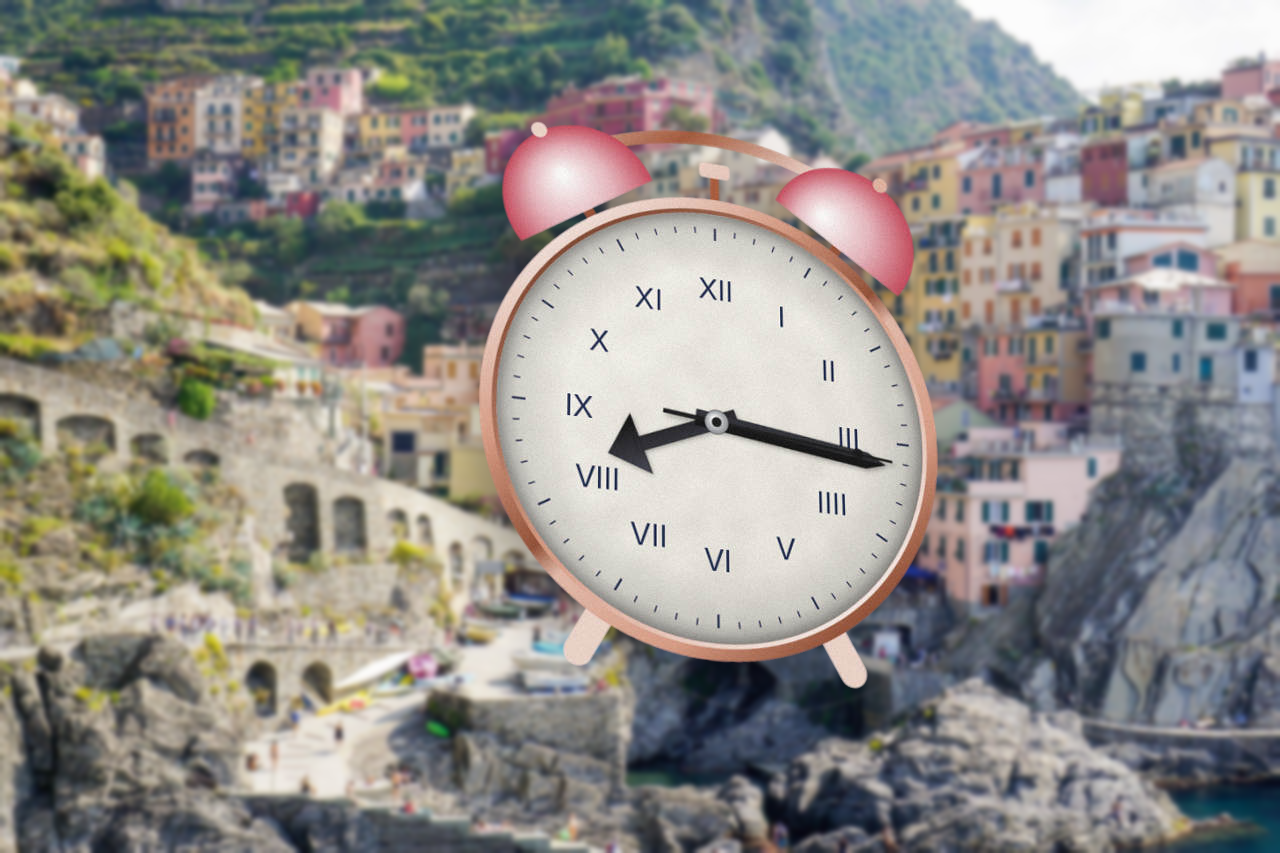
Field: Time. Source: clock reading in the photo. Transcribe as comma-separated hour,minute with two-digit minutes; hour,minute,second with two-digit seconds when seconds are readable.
8,16,16
